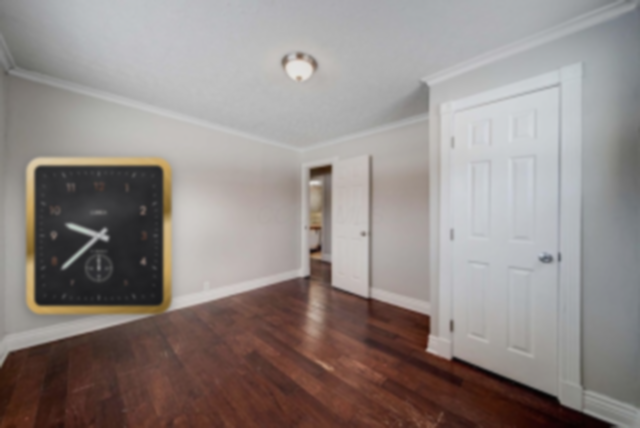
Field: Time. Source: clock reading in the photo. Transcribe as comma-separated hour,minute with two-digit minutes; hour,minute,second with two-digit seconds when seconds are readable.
9,38
